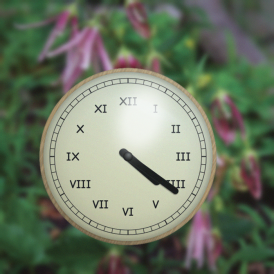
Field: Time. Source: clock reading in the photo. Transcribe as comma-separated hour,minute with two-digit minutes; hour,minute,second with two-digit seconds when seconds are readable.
4,21
